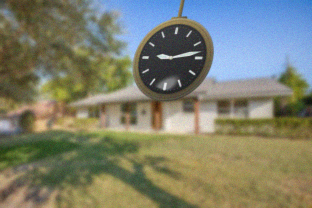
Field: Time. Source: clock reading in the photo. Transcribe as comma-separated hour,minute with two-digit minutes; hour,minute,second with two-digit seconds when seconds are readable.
9,13
